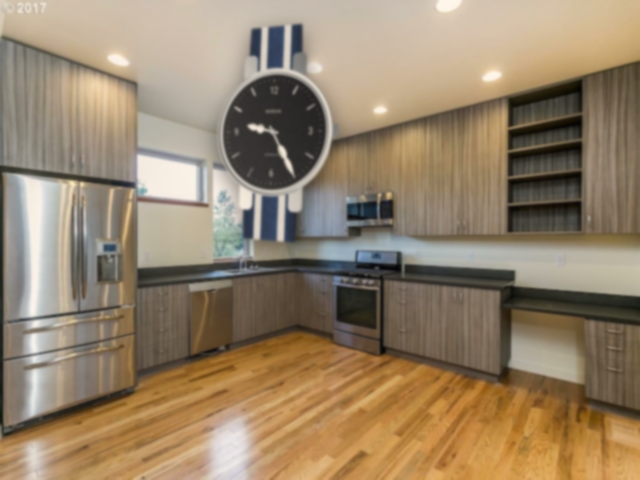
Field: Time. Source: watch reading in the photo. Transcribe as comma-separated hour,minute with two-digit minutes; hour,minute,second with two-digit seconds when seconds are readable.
9,25
